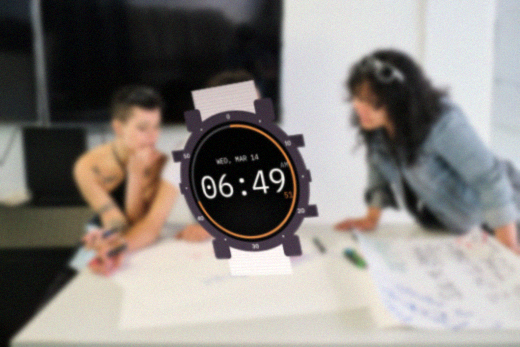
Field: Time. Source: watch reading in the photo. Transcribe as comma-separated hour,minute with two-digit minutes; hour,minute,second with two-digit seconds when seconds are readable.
6,49
